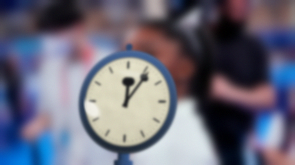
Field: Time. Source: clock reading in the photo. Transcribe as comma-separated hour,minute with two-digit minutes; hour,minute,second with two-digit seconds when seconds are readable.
12,06
